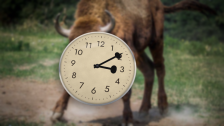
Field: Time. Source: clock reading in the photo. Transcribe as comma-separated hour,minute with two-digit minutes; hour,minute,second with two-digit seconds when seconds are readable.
3,09
